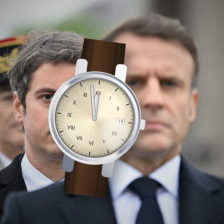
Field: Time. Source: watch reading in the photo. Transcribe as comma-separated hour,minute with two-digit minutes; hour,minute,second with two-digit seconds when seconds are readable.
11,58
